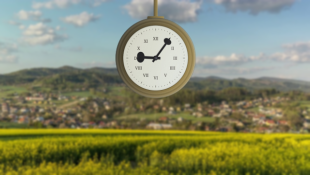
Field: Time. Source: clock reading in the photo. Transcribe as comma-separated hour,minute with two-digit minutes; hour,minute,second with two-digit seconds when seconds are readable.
9,06
